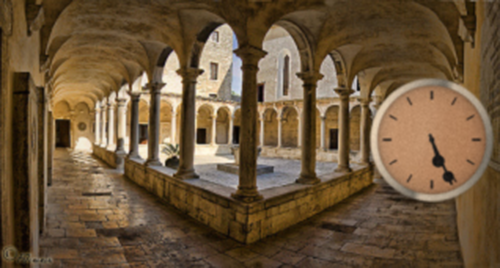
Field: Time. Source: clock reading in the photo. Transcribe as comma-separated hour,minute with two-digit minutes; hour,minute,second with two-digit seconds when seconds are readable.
5,26
